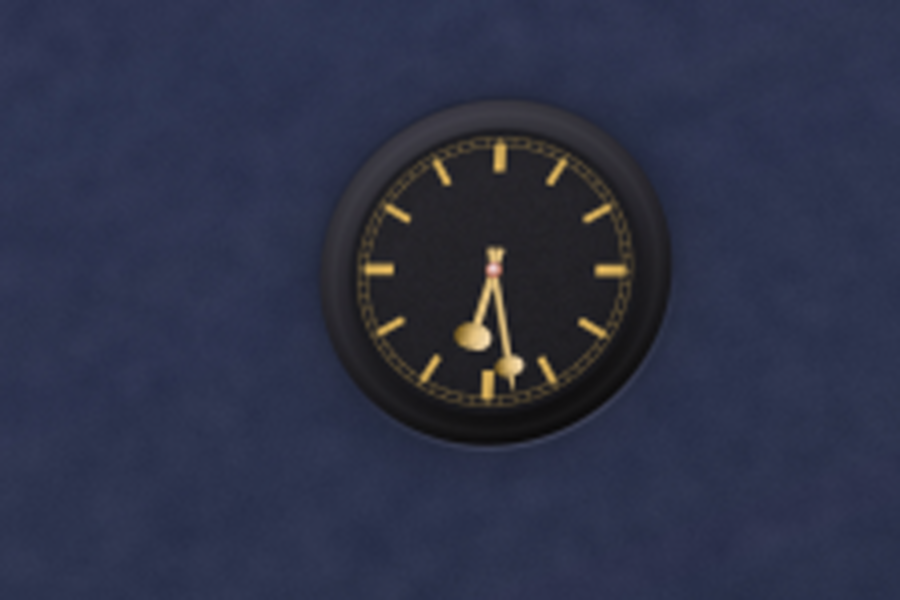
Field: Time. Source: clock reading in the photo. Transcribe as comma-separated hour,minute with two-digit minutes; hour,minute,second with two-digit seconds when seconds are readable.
6,28
